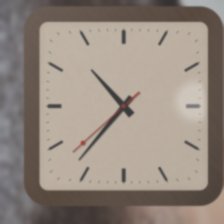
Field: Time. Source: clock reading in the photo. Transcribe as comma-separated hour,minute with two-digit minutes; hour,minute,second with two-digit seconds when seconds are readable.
10,36,38
